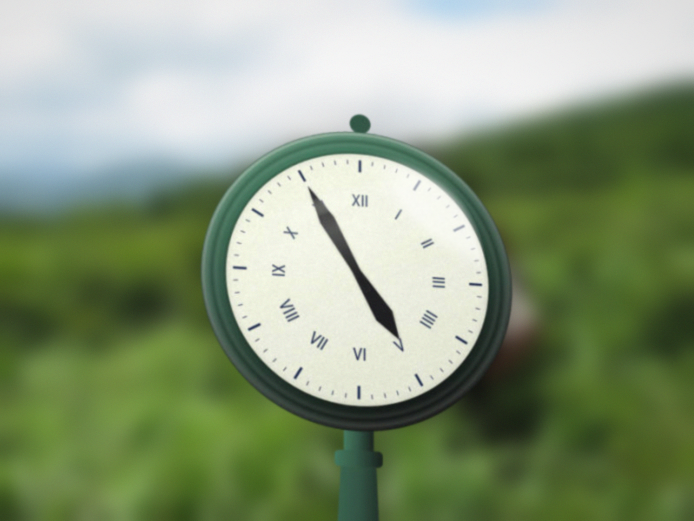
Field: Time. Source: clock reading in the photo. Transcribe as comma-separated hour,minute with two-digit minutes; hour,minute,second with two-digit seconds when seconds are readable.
4,55
